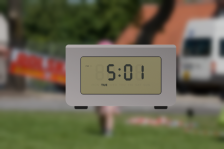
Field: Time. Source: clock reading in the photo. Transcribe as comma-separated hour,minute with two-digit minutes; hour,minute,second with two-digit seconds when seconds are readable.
5,01
